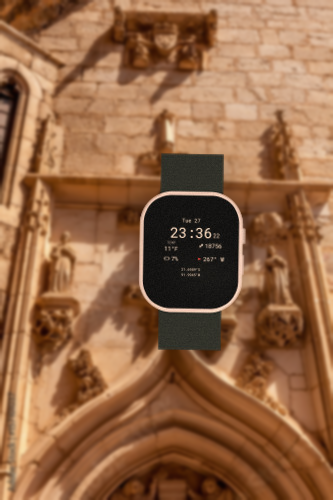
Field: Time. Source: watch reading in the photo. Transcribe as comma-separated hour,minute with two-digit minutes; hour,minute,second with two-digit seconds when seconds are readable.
23,36
